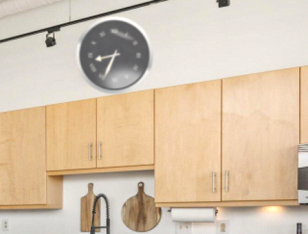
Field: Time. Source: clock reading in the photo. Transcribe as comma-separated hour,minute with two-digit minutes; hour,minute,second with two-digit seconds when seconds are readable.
8,34
